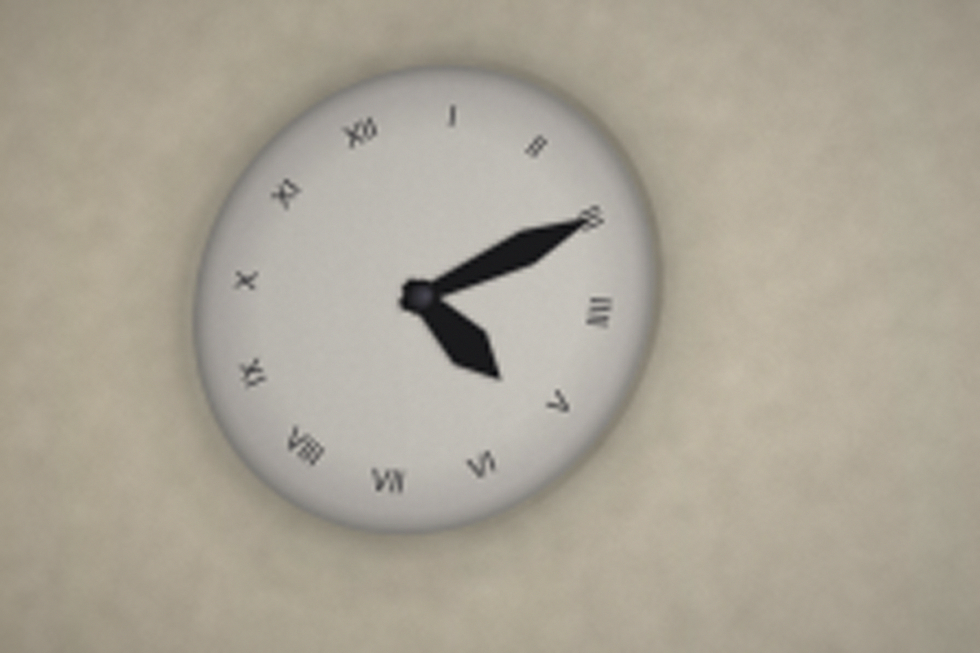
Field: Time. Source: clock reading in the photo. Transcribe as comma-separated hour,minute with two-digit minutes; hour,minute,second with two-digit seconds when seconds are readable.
5,15
